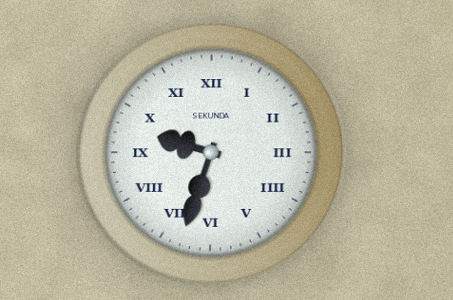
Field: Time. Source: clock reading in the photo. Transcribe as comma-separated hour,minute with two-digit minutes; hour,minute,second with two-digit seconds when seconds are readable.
9,33
